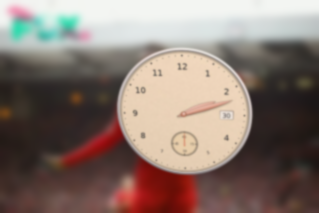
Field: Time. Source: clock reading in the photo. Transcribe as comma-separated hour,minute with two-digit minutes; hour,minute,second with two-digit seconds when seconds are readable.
2,12
